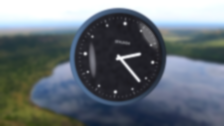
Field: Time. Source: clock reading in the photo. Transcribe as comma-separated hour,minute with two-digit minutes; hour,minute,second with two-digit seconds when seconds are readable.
2,22
